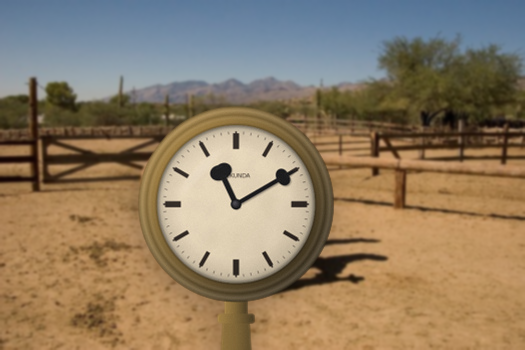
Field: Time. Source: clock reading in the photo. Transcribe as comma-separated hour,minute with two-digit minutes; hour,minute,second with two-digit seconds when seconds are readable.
11,10
